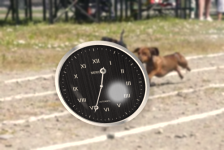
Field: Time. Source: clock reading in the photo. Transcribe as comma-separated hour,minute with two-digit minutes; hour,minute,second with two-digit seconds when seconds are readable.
12,34
